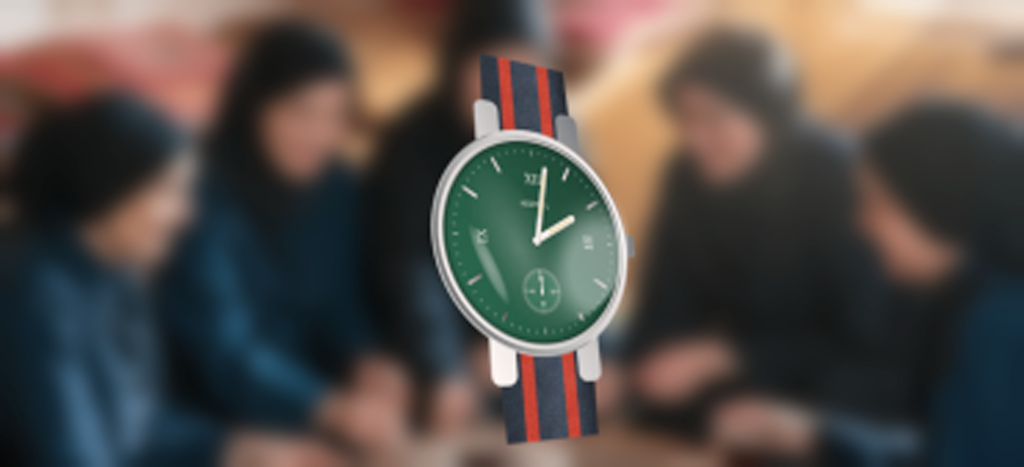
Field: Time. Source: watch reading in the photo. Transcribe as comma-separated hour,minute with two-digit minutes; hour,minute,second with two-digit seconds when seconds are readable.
2,02
